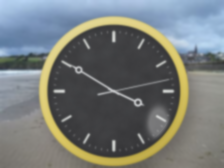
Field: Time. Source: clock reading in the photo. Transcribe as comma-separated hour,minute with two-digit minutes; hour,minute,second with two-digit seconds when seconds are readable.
3,50,13
